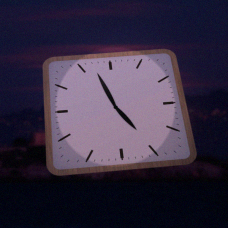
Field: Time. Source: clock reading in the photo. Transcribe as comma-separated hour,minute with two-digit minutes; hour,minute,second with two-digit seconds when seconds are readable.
4,57
